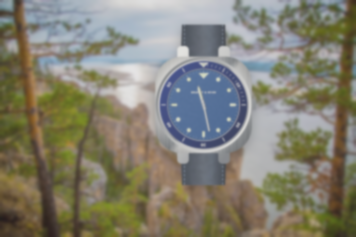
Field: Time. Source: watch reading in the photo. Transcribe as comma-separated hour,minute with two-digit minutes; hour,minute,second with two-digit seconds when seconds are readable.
11,28
